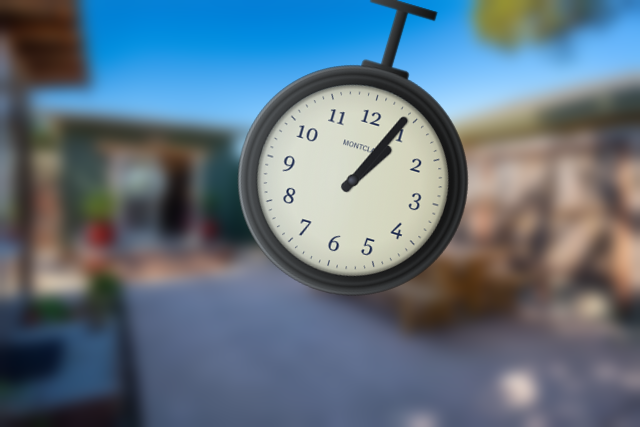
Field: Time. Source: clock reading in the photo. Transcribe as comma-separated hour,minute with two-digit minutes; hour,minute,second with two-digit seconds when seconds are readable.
1,04
